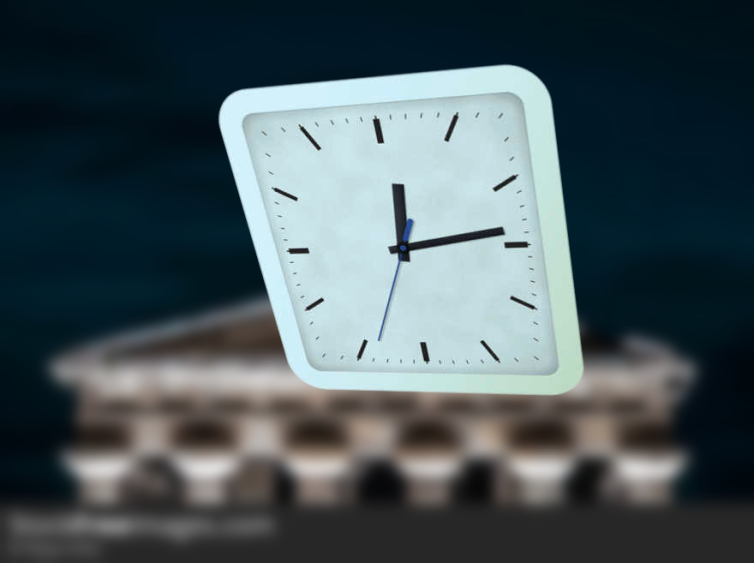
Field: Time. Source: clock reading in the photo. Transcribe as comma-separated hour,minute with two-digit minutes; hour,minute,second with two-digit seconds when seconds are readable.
12,13,34
